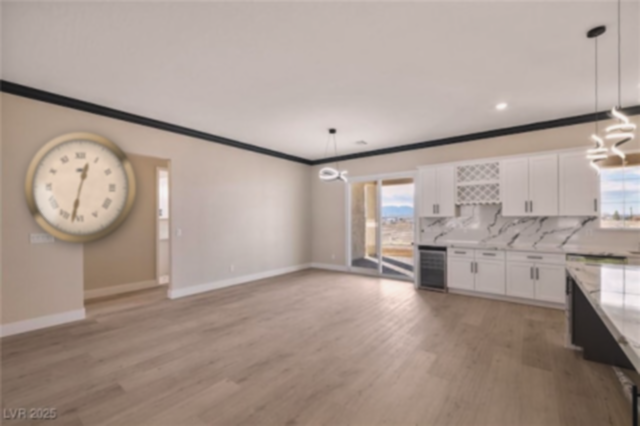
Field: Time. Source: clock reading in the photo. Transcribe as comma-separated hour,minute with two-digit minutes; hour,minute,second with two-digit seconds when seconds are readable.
12,32
